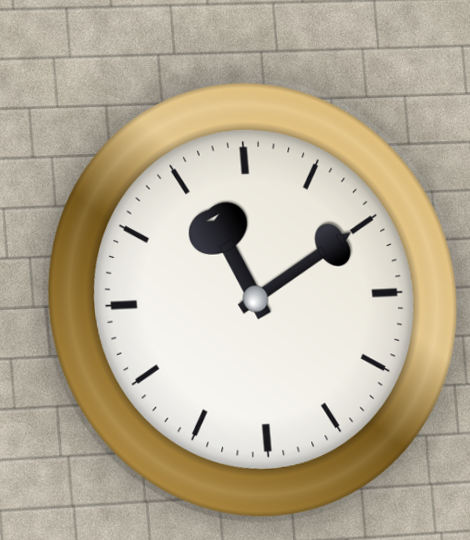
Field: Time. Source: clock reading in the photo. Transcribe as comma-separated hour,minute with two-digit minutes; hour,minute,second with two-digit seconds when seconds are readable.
11,10
